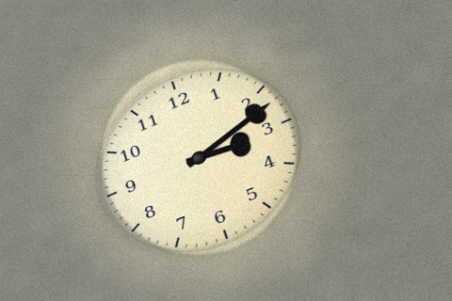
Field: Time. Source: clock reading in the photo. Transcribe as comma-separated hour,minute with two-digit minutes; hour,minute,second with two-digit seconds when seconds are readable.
3,12
